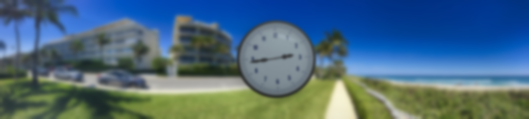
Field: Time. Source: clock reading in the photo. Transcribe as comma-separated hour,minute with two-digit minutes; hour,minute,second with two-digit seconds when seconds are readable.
2,44
